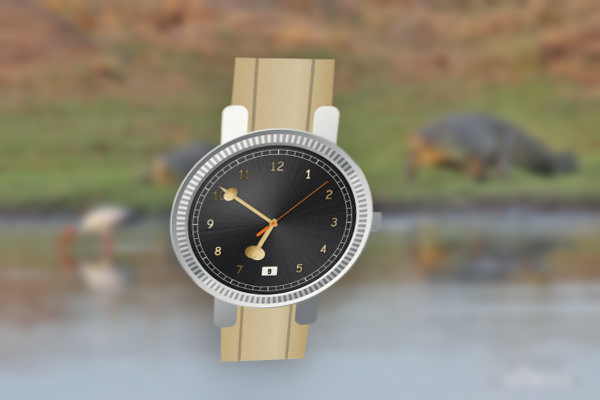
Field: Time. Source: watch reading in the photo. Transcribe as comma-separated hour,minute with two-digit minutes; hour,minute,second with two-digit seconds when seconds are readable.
6,51,08
